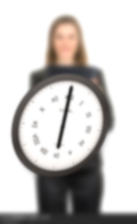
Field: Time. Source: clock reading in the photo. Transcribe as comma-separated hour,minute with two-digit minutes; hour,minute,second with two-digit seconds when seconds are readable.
6,00
